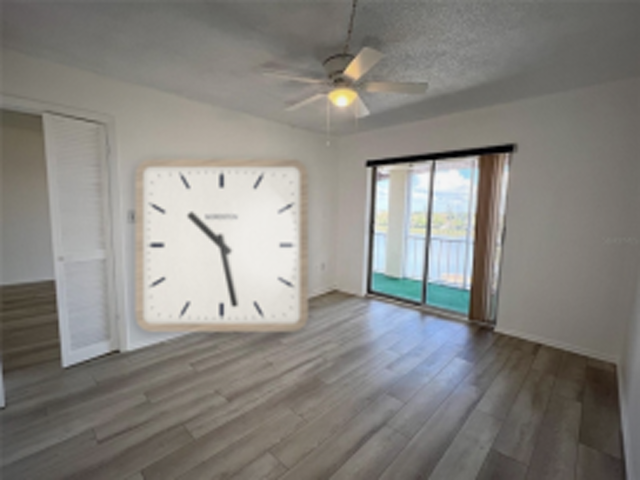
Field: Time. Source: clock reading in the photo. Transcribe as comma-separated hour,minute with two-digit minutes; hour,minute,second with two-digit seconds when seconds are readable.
10,28
